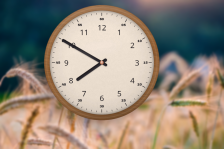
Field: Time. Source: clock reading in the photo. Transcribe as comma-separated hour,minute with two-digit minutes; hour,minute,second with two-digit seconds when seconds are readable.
7,50
